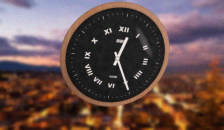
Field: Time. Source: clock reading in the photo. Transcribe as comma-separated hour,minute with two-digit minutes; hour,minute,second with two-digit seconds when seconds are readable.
12,25
